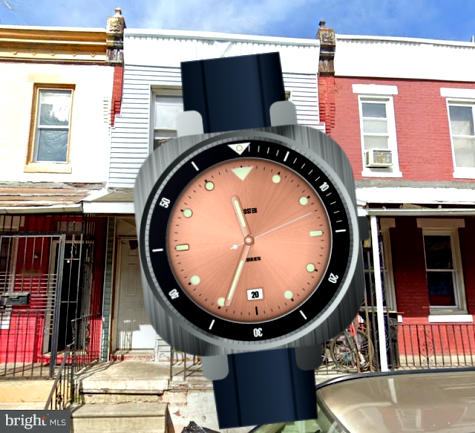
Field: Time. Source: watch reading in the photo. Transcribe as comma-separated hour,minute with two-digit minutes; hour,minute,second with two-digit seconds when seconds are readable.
11,34,12
